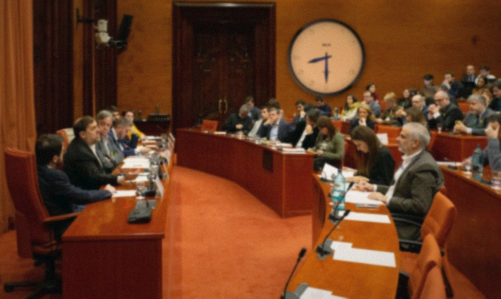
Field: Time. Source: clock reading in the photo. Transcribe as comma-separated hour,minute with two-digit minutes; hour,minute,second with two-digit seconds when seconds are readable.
8,30
